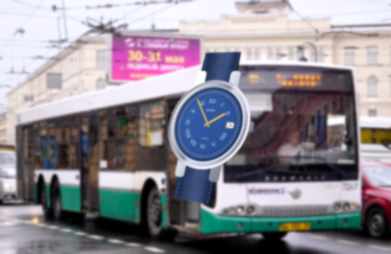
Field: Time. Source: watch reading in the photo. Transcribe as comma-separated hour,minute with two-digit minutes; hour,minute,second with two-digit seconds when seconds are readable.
1,54
